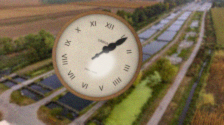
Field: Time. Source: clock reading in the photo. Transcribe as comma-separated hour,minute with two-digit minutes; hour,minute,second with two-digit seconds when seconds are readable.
1,06
